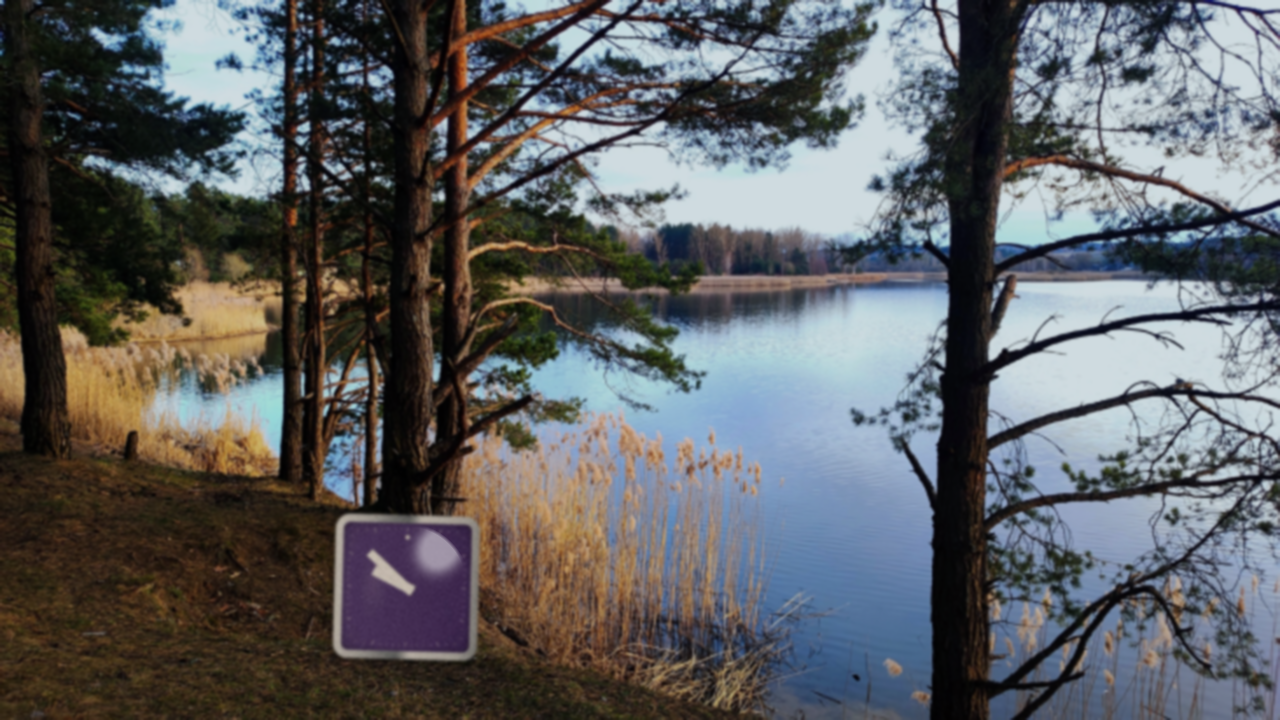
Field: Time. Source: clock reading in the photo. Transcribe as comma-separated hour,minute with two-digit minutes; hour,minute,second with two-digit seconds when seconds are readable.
9,52
